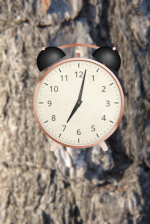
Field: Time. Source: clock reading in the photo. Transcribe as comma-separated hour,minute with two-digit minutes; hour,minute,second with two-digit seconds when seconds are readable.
7,02
